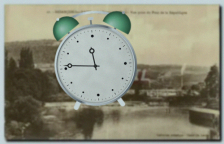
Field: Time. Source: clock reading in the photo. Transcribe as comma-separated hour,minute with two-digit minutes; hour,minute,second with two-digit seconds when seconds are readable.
11,46
